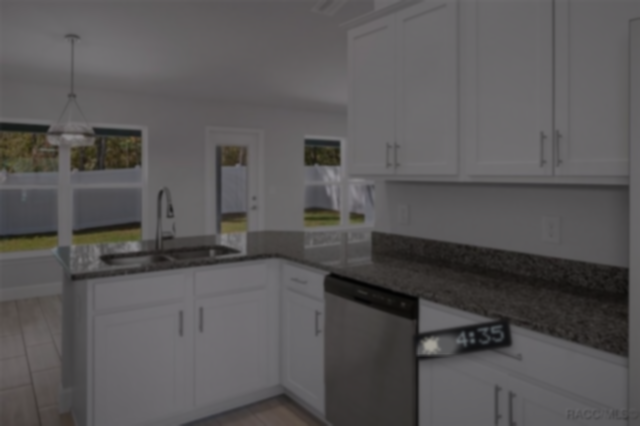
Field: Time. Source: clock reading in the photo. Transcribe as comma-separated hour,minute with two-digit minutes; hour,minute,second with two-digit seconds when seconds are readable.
4,35
